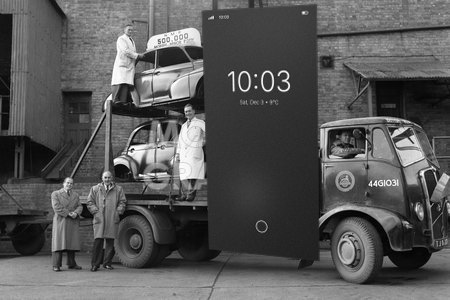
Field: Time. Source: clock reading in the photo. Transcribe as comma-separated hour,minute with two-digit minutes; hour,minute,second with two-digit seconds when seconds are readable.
10,03
